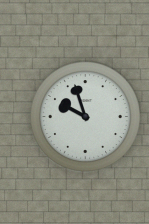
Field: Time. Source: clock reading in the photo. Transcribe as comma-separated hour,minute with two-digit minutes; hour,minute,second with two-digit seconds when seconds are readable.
9,57
